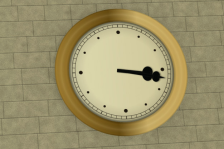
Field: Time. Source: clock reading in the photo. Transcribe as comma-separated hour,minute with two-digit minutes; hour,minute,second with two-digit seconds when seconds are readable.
3,17
